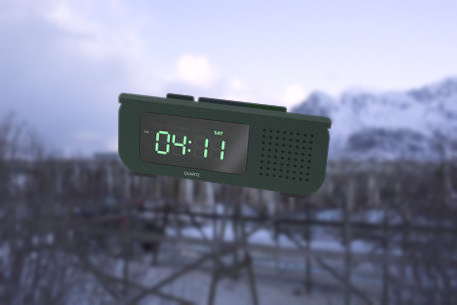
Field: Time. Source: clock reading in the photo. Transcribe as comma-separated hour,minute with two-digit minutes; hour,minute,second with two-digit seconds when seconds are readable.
4,11
